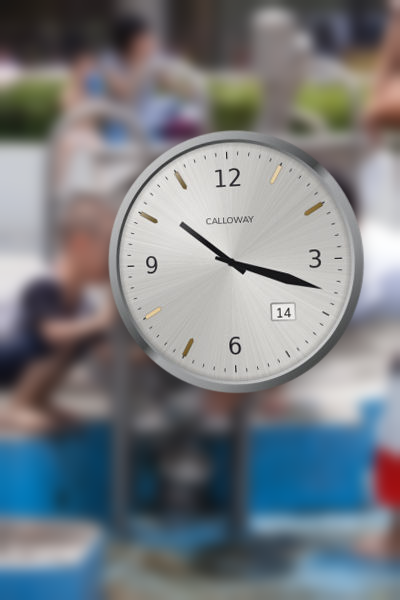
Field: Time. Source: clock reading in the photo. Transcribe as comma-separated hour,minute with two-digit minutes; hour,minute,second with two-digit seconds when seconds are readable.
10,18
